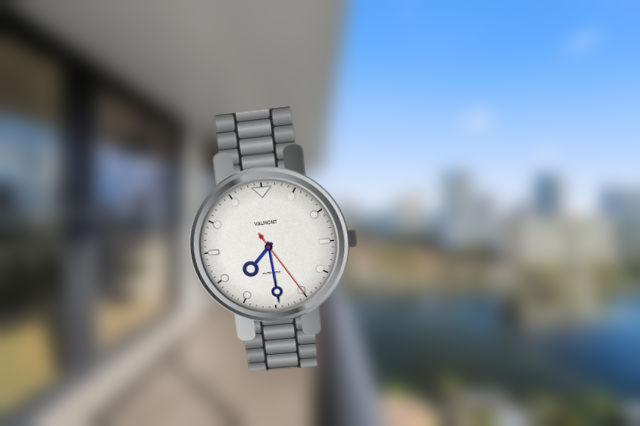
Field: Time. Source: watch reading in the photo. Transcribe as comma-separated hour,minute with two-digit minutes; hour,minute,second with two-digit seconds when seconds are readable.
7,29,25
